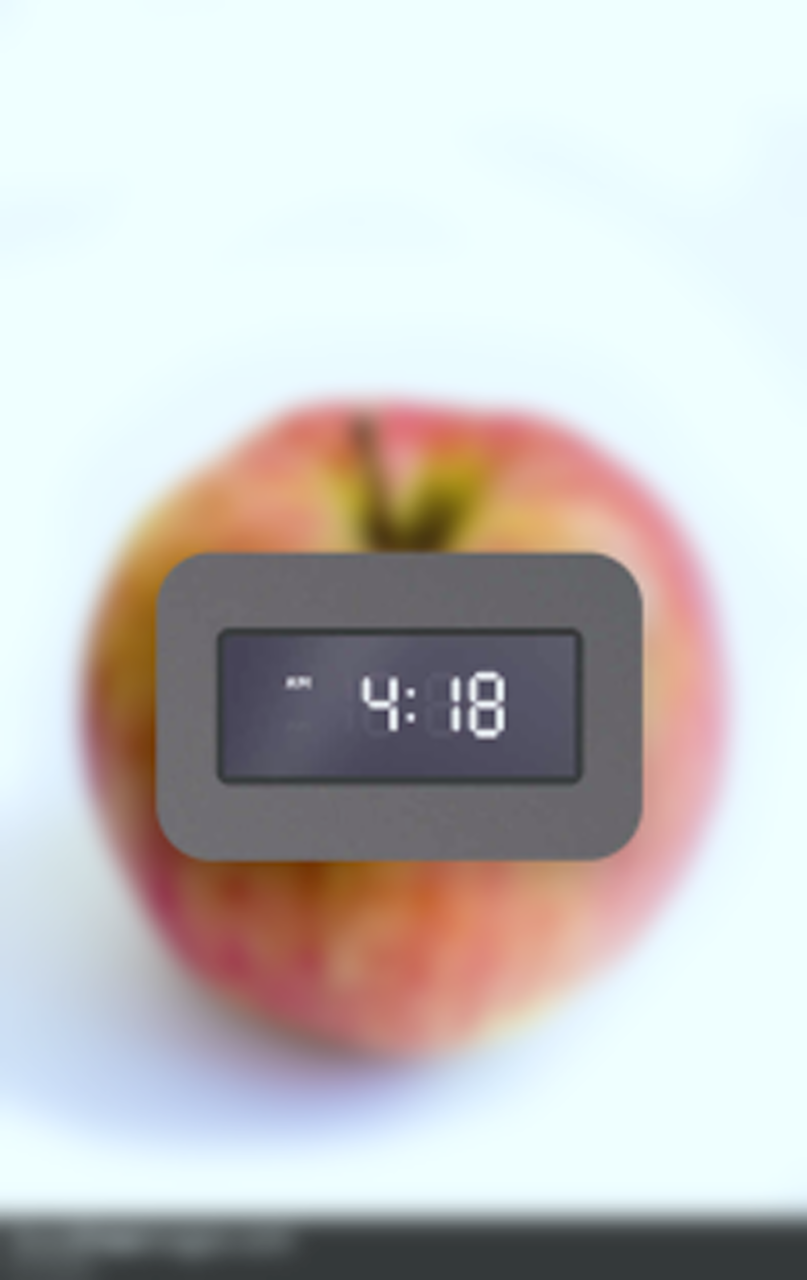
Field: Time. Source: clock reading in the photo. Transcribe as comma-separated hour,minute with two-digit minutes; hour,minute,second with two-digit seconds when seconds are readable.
4,18
